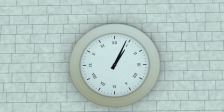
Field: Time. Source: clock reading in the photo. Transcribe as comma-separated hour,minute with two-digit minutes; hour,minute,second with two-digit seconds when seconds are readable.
1,04
